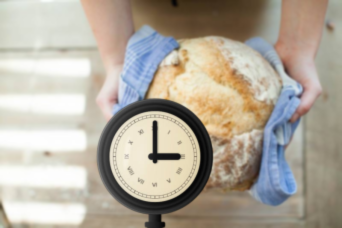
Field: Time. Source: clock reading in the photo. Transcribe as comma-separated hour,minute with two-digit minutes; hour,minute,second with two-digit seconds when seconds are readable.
3,00
